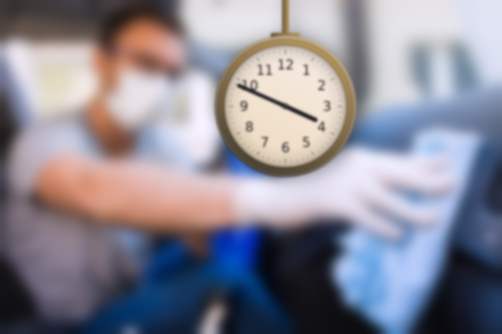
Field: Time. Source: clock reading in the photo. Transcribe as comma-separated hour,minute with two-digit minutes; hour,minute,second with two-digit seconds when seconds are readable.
3,49
